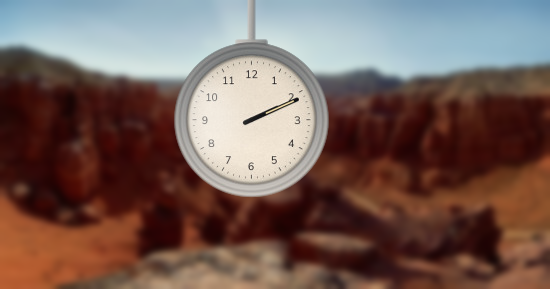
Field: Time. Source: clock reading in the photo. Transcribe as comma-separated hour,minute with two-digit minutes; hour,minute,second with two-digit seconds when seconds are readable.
2,11
